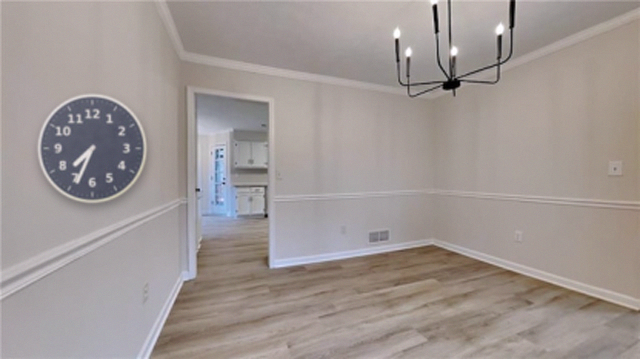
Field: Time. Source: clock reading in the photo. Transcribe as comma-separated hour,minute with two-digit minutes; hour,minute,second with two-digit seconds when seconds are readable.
7,34
